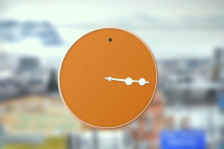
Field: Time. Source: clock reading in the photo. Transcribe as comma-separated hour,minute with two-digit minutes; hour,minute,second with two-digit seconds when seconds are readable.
3,16
